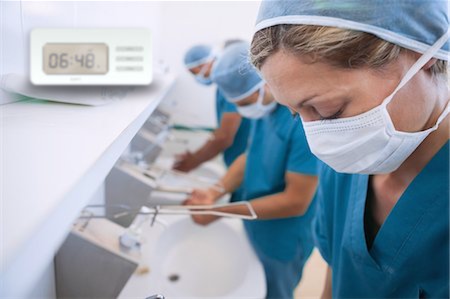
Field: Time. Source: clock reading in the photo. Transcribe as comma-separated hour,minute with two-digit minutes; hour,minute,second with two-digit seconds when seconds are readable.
6,48
